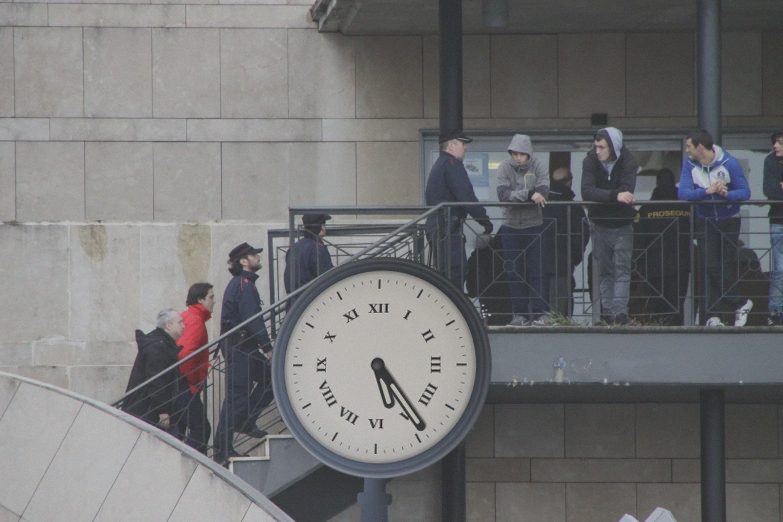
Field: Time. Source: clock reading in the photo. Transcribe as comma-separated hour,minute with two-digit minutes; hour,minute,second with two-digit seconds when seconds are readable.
5,24
